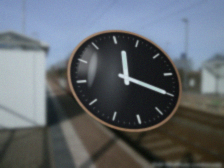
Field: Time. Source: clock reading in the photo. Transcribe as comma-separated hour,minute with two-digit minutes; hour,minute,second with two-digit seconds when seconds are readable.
12,20
